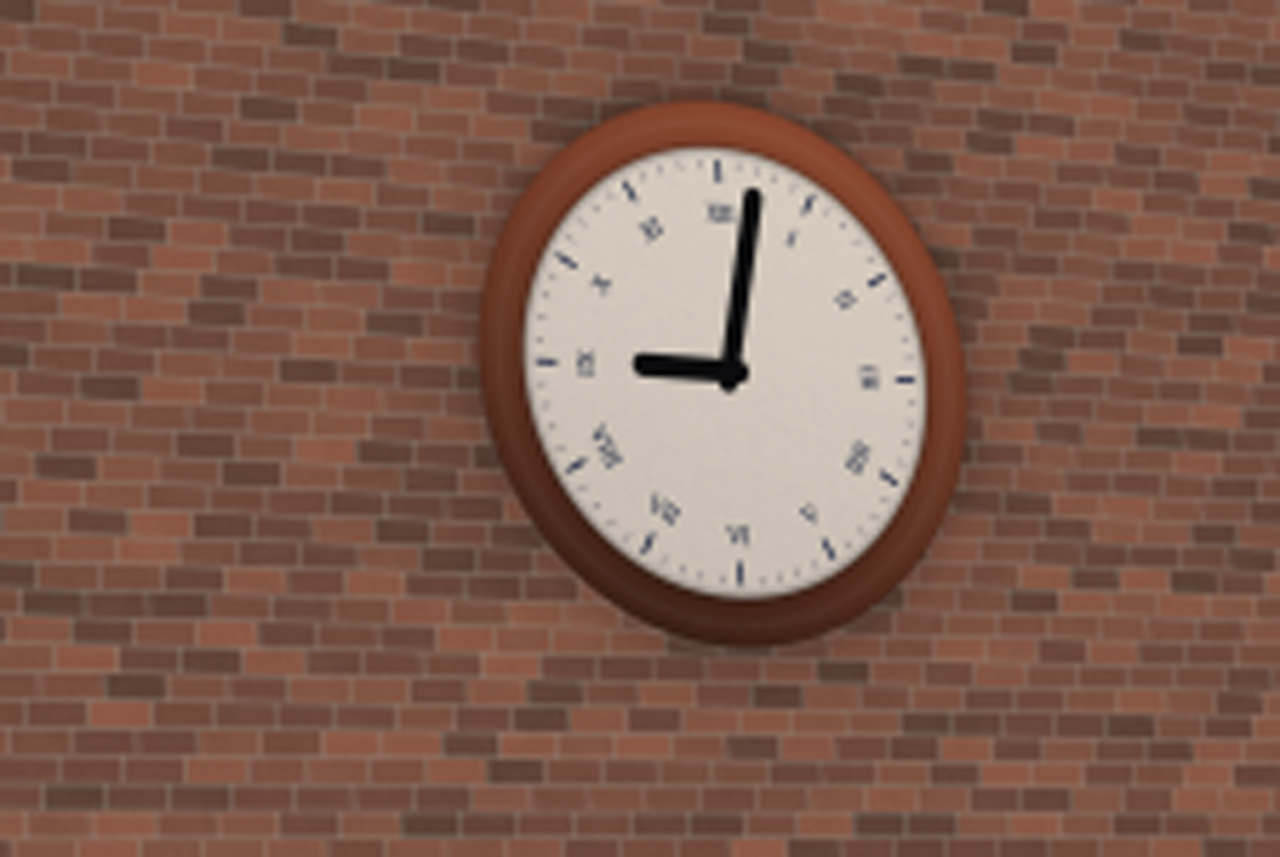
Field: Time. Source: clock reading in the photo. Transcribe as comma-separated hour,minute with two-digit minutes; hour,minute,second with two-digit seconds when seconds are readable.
9,02
